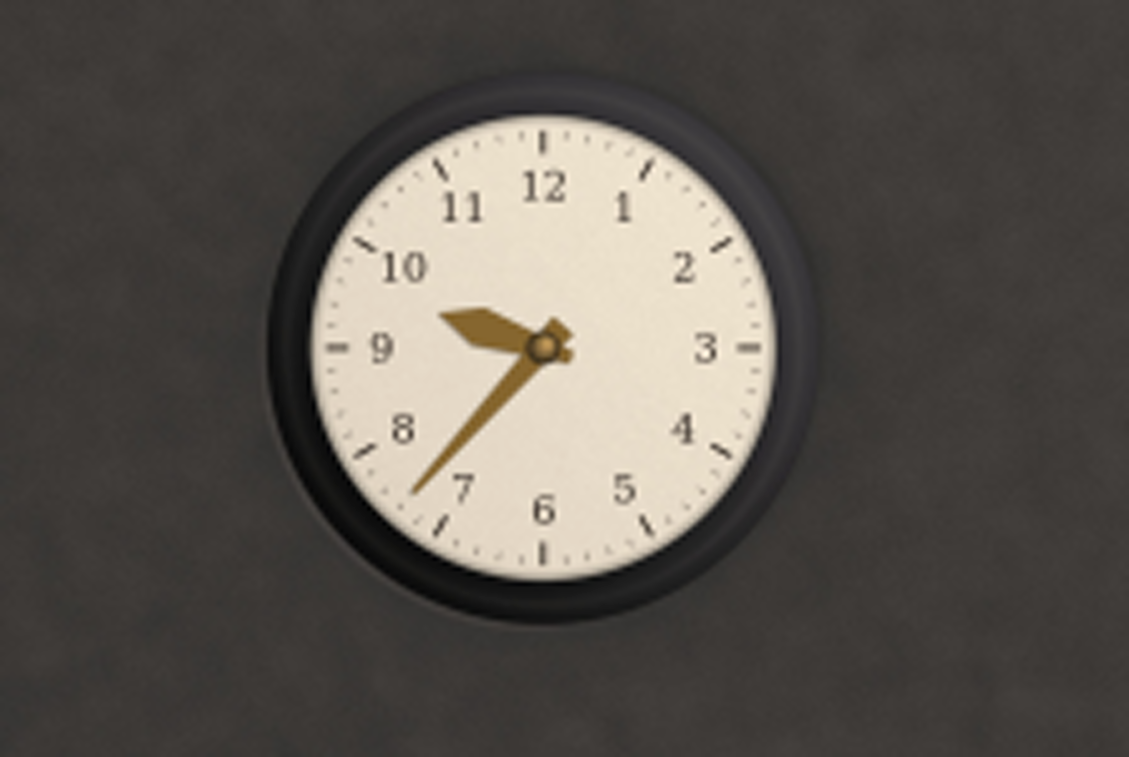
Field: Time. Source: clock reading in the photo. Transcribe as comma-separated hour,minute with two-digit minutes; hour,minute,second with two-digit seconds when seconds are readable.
9,37
